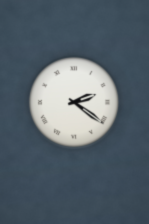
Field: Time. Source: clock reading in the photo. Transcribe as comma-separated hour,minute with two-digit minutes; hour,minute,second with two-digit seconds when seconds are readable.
2,21
